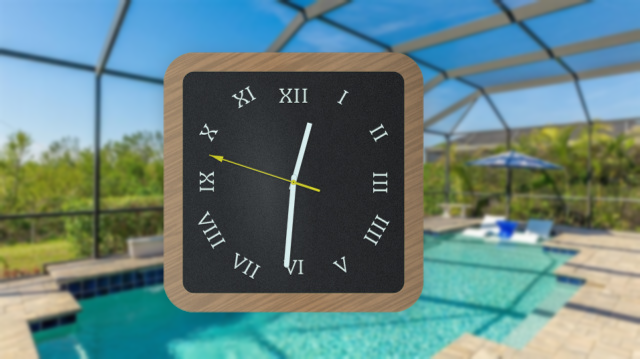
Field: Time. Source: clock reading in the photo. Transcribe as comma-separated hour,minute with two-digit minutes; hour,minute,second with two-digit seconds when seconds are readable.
12,30,48
